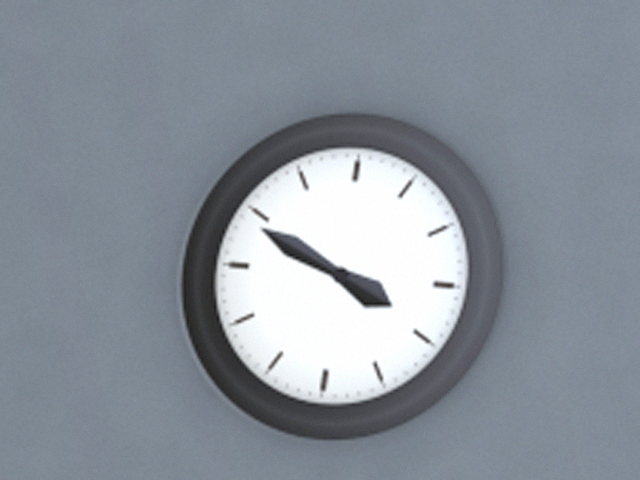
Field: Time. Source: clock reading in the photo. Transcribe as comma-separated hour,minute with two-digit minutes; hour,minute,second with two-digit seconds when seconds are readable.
3,49
